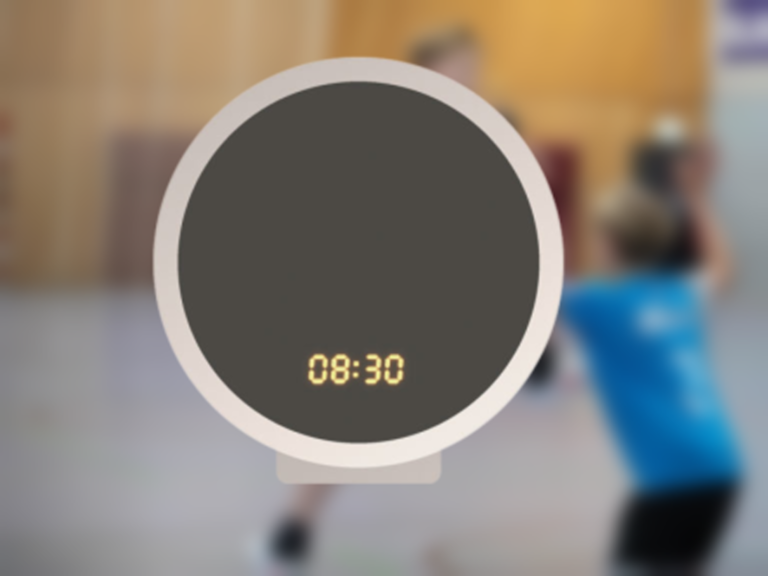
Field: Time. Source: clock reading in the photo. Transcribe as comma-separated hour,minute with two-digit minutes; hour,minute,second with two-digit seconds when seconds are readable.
8,30
